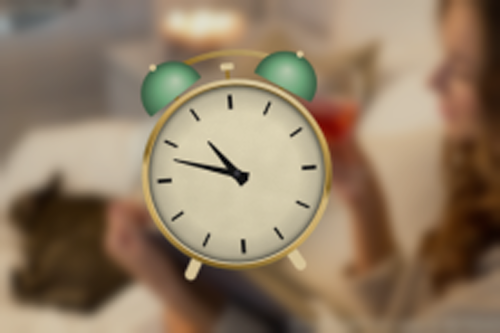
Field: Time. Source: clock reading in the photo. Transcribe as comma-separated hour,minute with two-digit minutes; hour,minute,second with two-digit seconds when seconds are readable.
10,48
